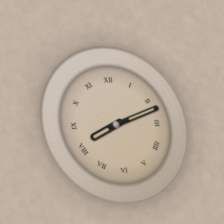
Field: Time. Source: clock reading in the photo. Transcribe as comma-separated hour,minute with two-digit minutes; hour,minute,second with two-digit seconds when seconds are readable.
8,12
